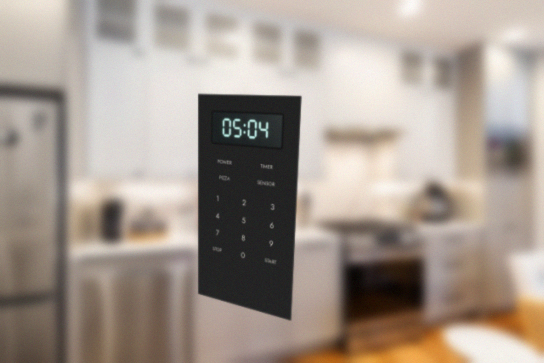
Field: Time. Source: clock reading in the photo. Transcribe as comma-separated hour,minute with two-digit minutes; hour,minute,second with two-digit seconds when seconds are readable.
5,04
